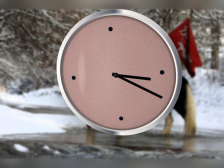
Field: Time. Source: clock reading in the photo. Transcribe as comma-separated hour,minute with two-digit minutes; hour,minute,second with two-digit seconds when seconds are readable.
3,20
